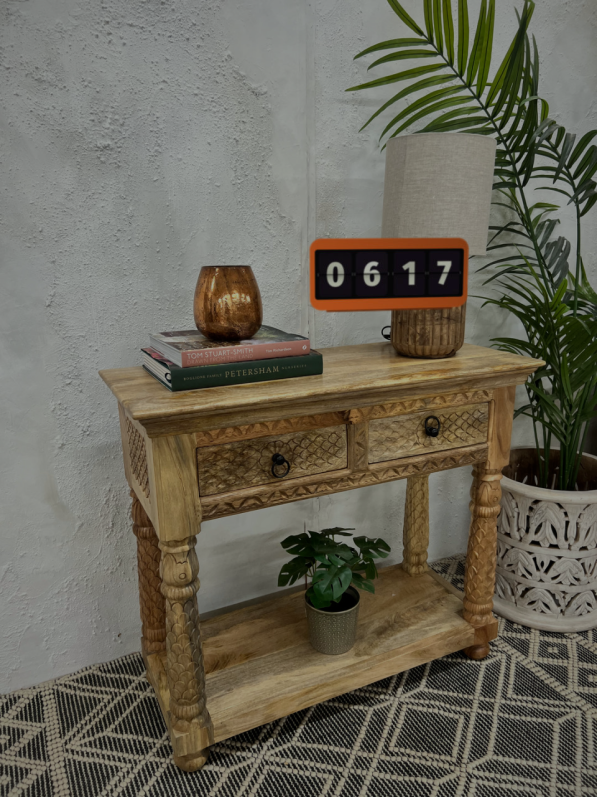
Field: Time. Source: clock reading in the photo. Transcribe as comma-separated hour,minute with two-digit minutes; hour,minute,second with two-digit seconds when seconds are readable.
6,17
